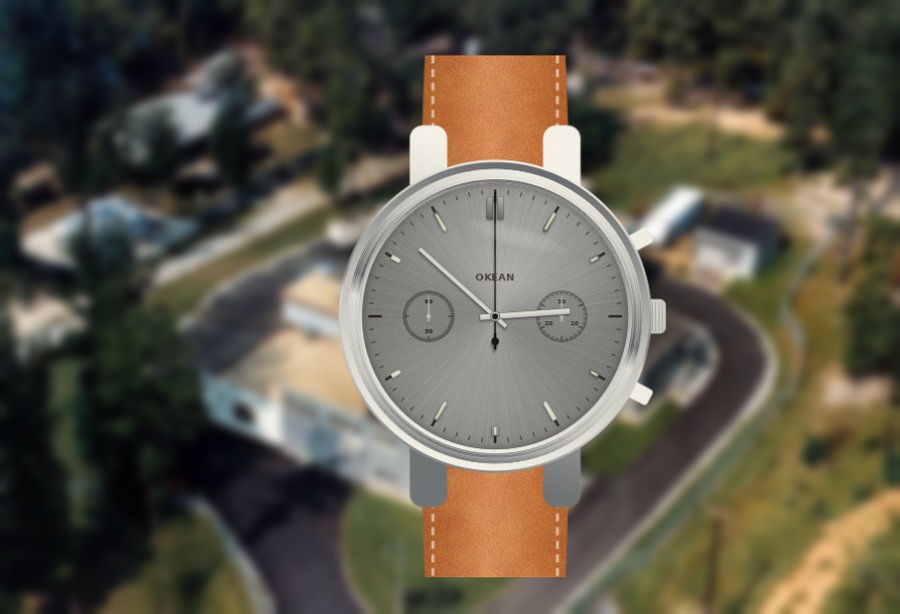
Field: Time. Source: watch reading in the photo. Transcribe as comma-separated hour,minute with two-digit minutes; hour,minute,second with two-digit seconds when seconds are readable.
2,52
